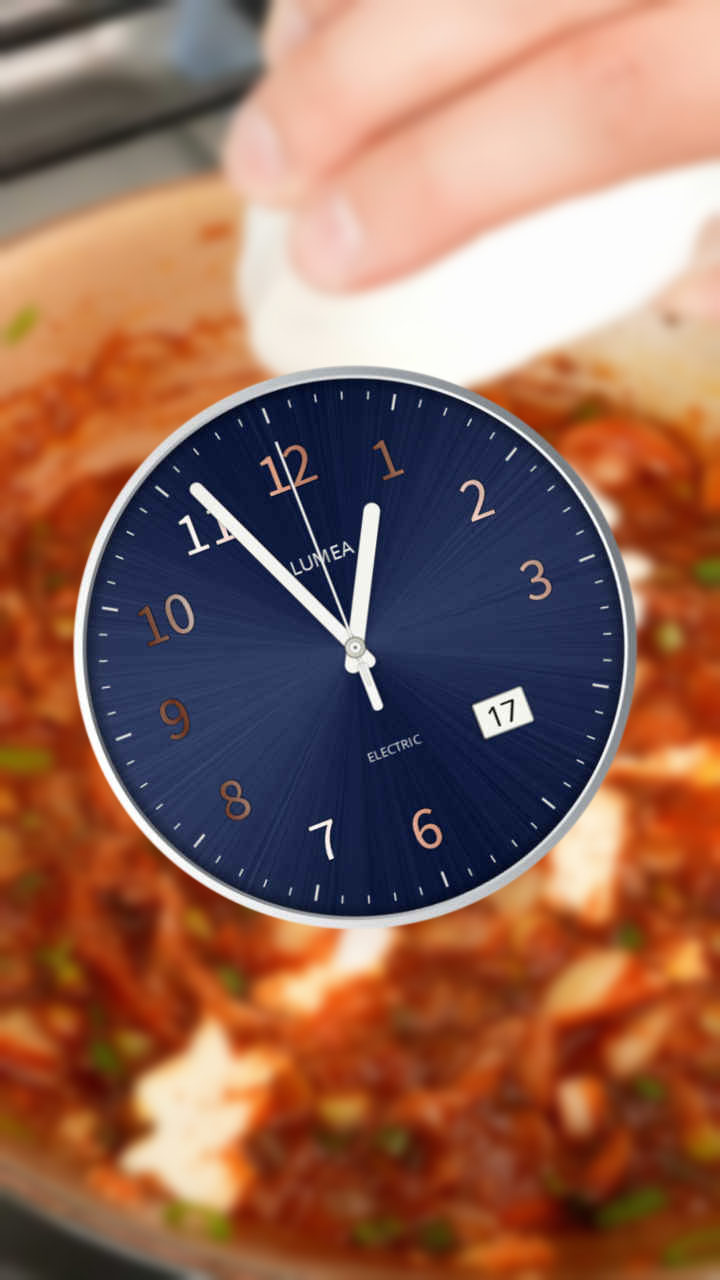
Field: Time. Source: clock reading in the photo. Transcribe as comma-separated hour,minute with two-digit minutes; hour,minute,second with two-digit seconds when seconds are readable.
12,56,00
